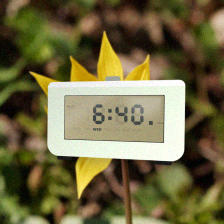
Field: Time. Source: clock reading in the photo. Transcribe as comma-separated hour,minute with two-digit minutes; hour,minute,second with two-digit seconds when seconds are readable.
6,40
